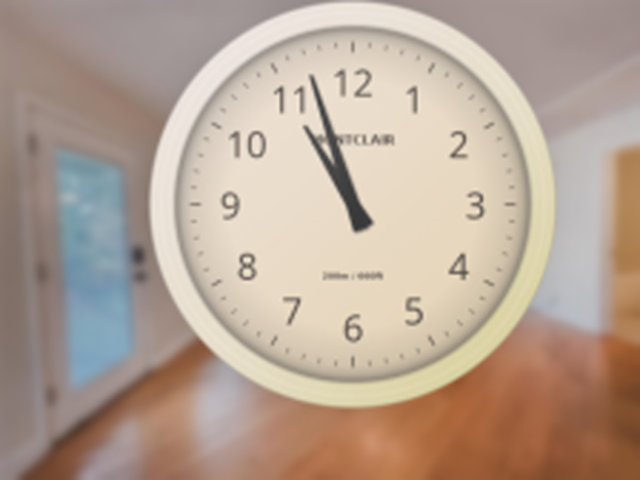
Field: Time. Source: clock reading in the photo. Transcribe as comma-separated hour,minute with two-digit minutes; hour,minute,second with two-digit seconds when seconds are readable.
10,57
